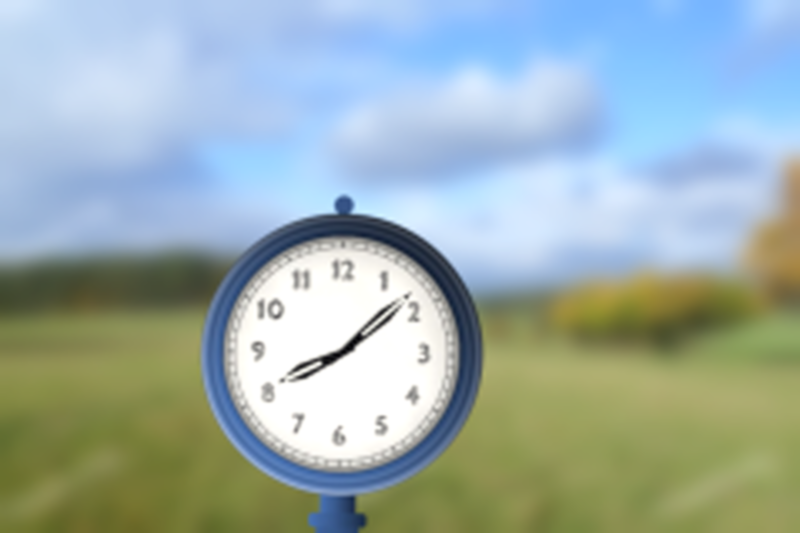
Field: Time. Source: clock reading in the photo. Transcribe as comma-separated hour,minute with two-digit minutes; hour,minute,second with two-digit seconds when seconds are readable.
8,08
